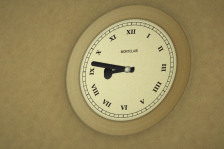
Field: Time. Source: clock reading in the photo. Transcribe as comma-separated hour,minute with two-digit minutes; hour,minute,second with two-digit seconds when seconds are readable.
8,47
